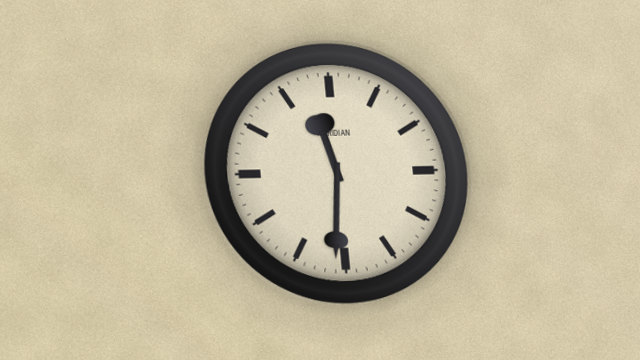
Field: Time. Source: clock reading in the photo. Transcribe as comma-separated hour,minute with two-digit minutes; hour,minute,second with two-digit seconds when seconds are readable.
11,31
